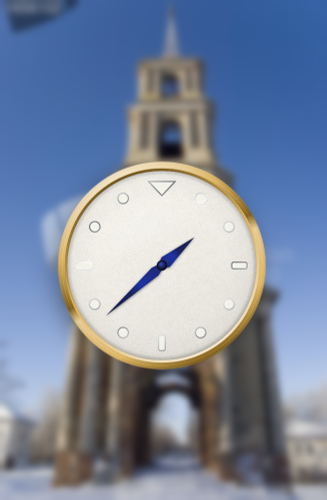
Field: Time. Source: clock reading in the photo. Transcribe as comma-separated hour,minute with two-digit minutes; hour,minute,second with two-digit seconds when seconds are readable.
1,38
